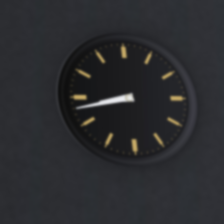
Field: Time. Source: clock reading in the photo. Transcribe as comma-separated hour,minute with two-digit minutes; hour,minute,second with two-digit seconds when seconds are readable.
8,43
